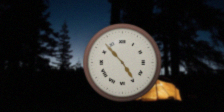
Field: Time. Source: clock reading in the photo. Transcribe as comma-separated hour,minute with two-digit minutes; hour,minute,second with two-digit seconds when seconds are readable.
4,53
